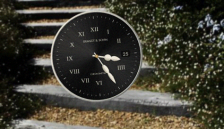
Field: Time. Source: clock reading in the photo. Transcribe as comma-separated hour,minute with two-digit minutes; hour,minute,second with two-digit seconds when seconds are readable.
3,25
